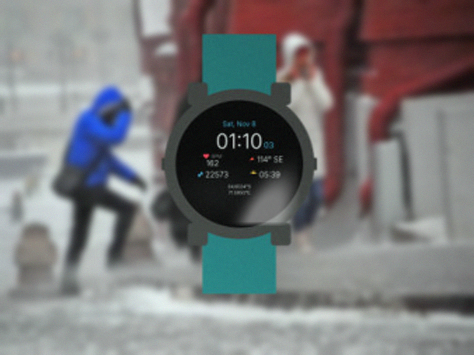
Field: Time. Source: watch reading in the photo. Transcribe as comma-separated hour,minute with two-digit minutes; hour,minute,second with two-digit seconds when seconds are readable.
1,10
